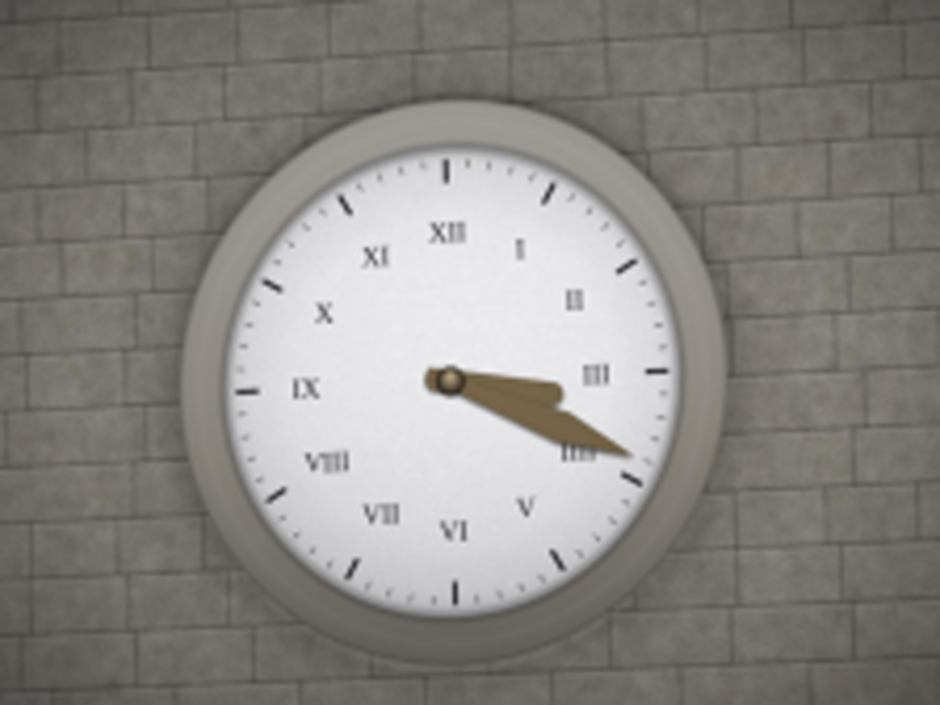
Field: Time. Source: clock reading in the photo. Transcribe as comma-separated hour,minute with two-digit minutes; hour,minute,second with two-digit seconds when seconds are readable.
3,19
